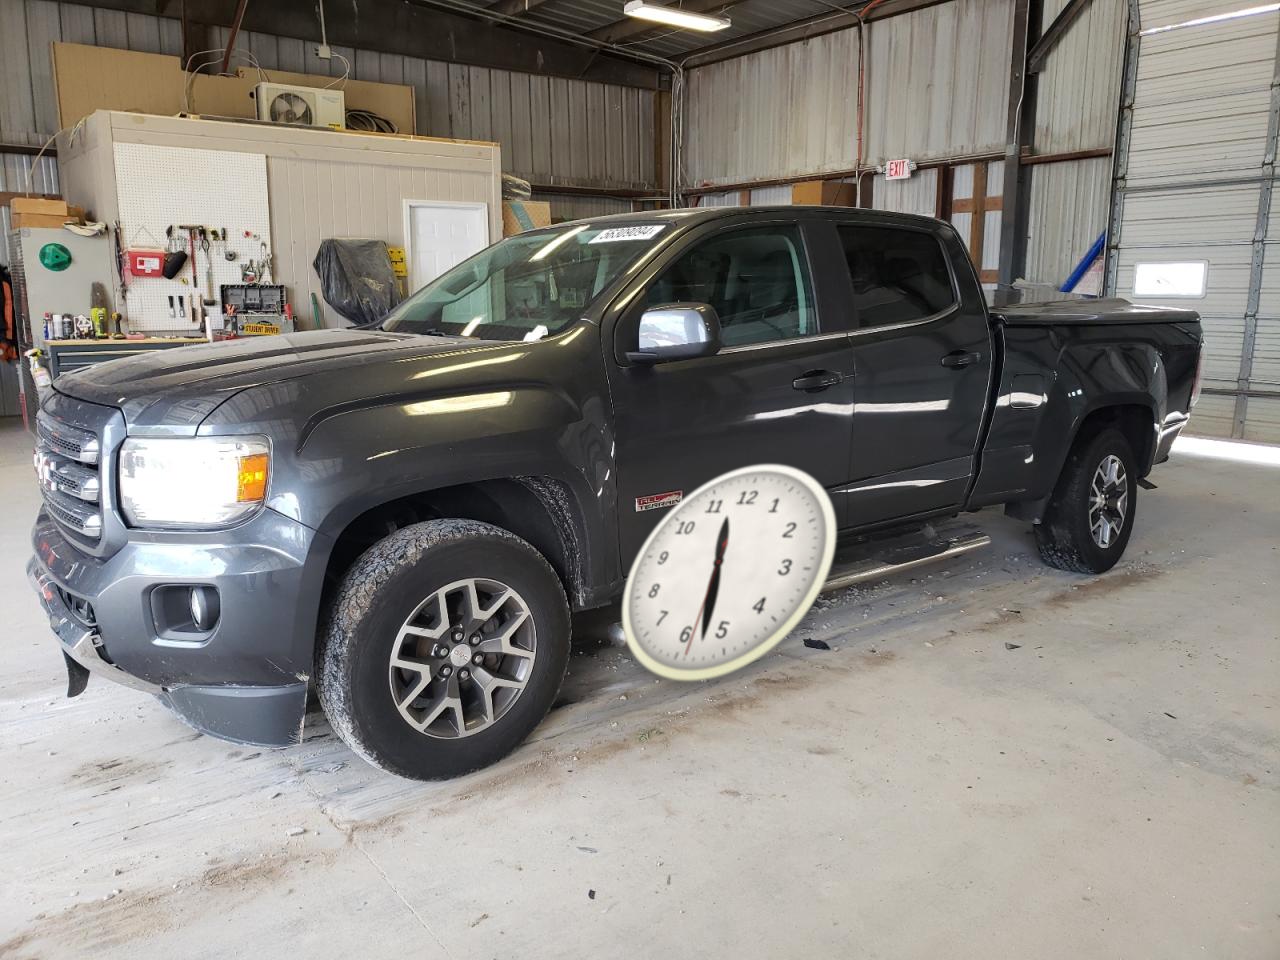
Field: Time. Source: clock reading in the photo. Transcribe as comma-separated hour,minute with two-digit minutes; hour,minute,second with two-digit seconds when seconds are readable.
11,27,29
